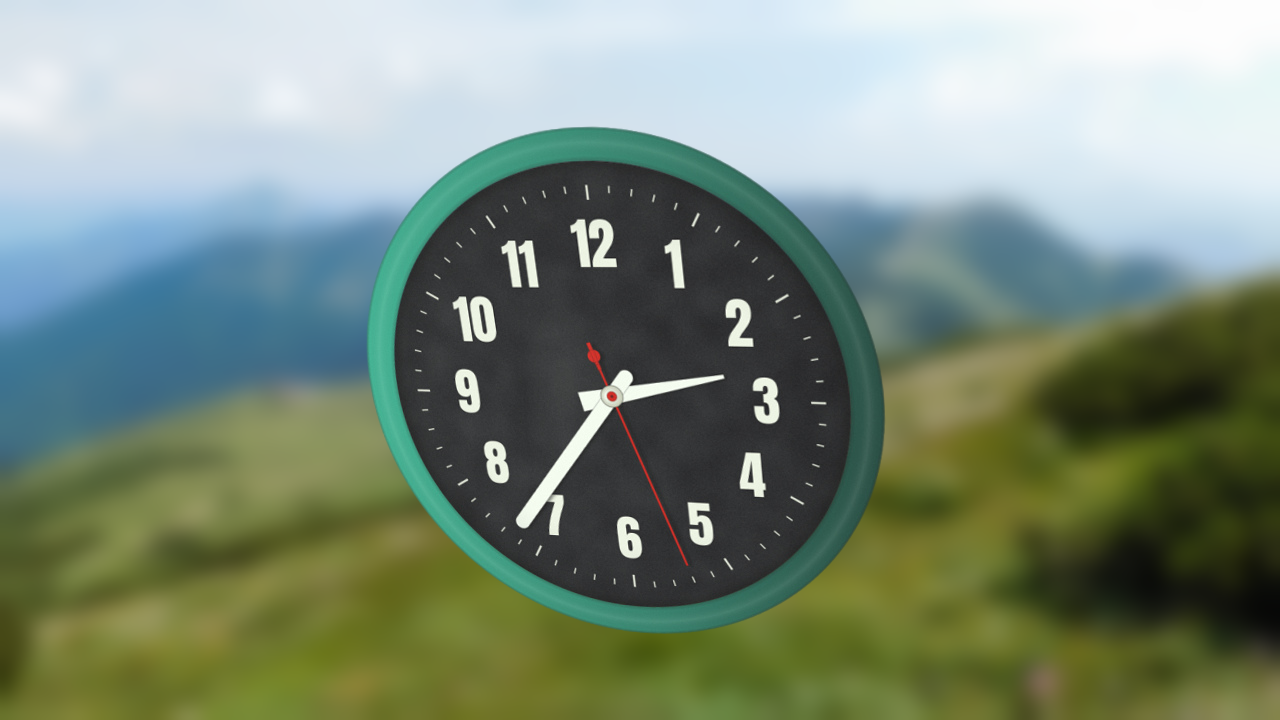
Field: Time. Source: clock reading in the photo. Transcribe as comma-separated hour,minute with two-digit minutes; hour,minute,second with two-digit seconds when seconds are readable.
2,36,27
